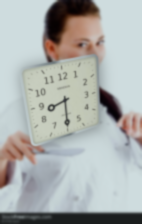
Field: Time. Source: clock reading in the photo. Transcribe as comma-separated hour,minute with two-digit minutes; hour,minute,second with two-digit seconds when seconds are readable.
8,30
